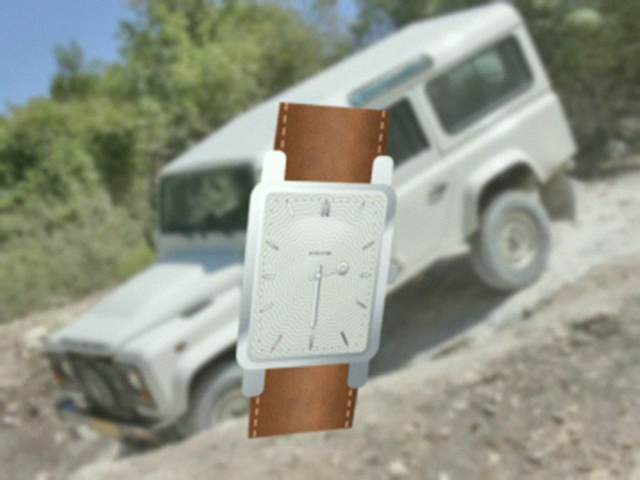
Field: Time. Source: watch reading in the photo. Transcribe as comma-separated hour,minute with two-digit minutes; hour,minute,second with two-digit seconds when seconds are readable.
2,30
